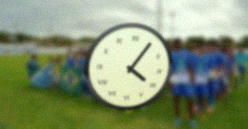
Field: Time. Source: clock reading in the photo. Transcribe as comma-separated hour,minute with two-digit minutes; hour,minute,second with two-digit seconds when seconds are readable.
4,05
